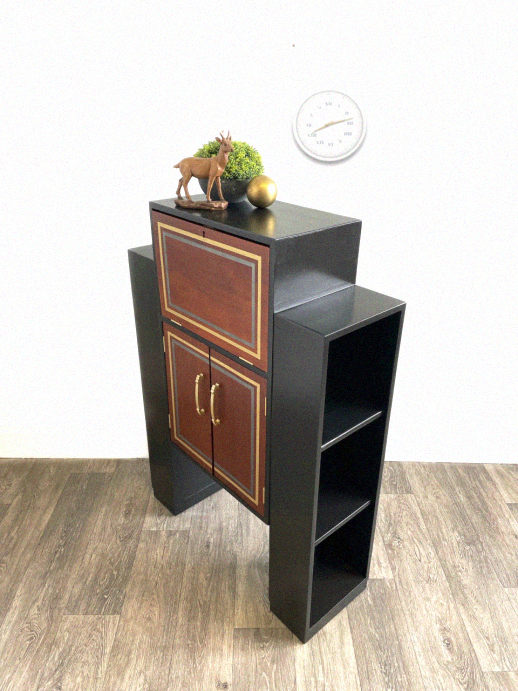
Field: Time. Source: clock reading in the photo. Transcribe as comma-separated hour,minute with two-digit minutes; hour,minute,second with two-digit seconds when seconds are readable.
8,13
